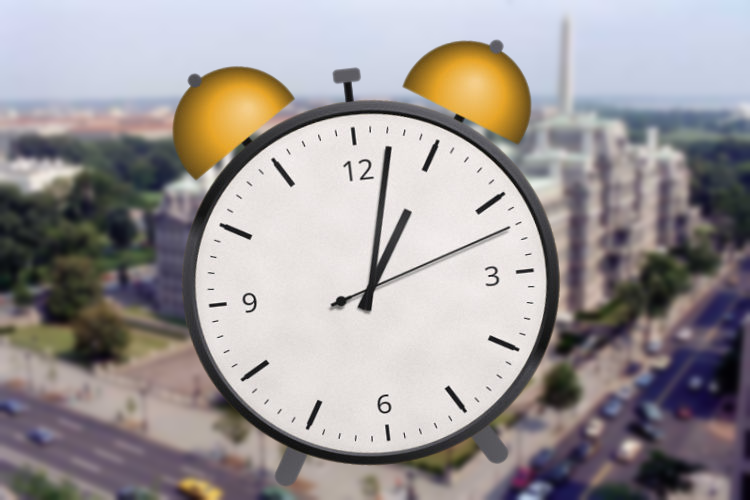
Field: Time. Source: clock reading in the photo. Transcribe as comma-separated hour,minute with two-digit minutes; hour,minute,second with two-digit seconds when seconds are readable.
1,02,12
